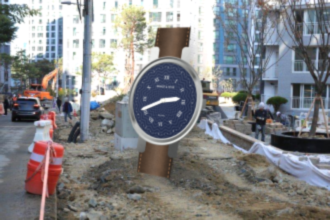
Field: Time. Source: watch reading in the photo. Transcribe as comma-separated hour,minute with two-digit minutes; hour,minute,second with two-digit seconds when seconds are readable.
2,41
